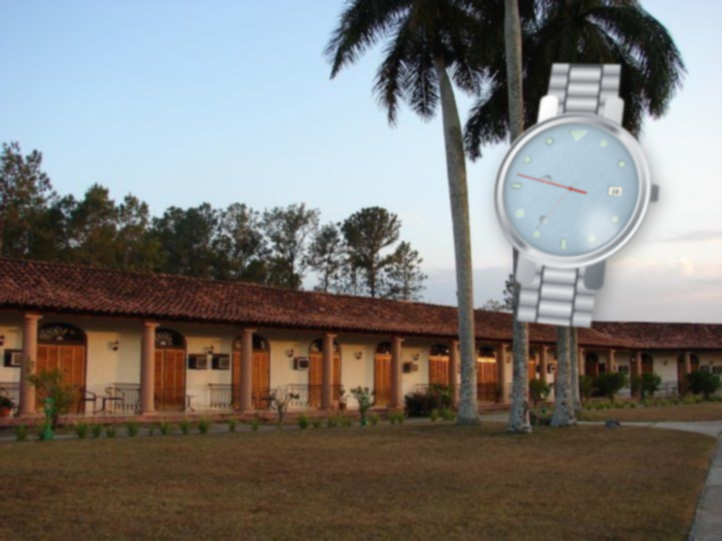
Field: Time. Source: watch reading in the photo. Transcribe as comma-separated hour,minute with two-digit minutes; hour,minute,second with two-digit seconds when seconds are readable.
9,35,47
